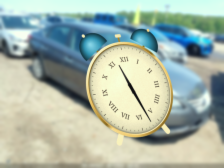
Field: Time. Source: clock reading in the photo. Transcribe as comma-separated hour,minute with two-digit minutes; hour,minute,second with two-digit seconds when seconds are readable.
11,27
